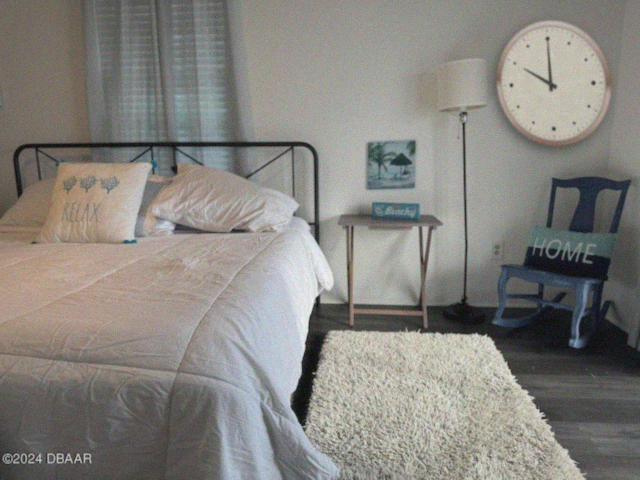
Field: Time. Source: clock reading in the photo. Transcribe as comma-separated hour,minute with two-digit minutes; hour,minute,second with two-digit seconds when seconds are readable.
10,00
